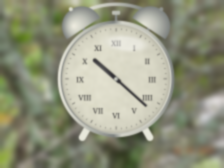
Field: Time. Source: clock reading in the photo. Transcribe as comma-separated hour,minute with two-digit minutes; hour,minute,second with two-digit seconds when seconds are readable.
10,22
